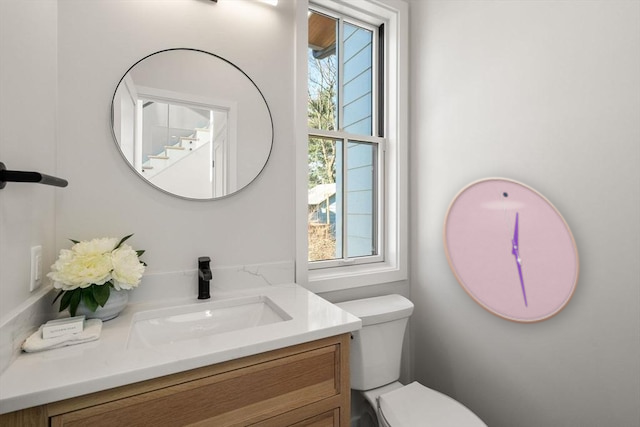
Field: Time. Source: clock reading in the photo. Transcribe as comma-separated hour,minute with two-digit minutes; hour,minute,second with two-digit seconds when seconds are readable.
12,29,59
